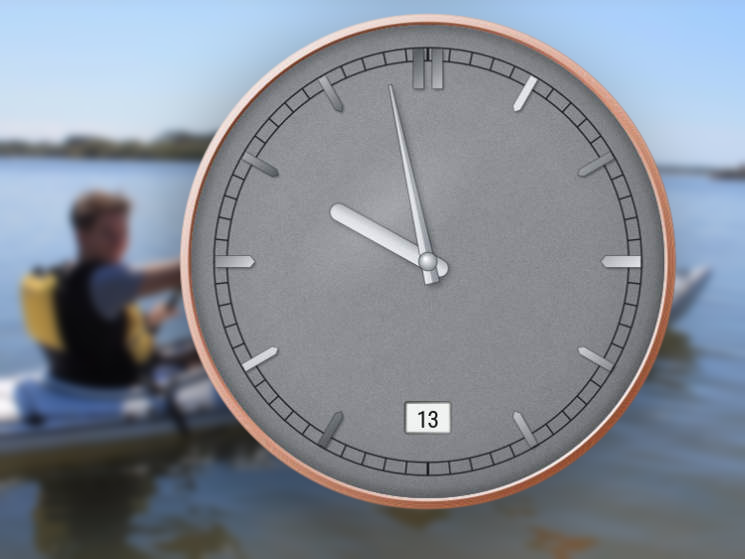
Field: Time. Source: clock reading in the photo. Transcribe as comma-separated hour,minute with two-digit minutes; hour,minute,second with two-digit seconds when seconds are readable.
9,58
